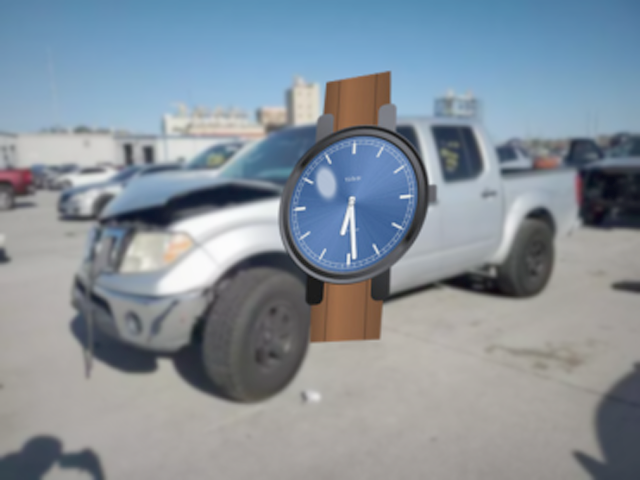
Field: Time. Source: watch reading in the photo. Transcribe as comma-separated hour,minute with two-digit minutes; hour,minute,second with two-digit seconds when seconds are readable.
6,29
